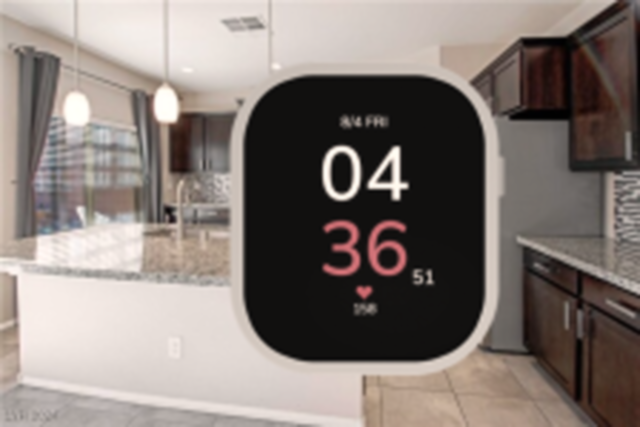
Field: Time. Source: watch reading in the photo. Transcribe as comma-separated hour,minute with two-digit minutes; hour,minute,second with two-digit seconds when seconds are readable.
4,36
